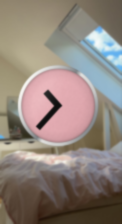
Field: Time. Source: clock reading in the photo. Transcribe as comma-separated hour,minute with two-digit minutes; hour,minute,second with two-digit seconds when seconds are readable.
10,37
